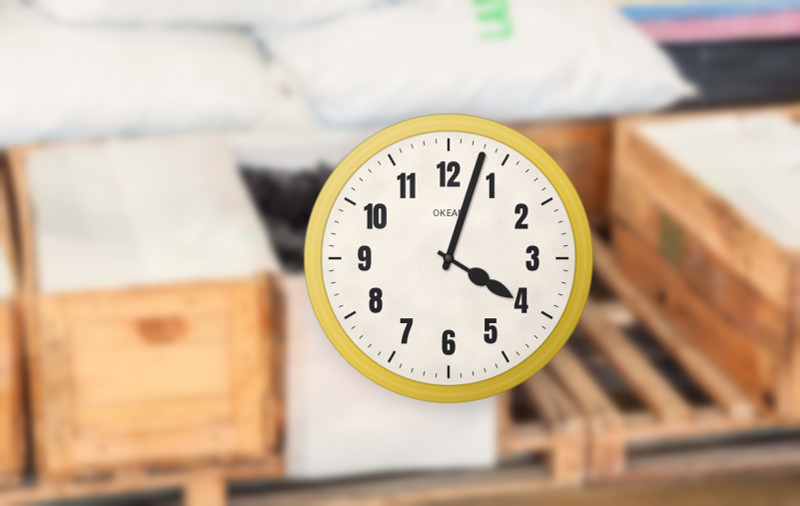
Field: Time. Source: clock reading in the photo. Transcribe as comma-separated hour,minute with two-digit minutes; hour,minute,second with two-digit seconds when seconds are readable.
4,03
